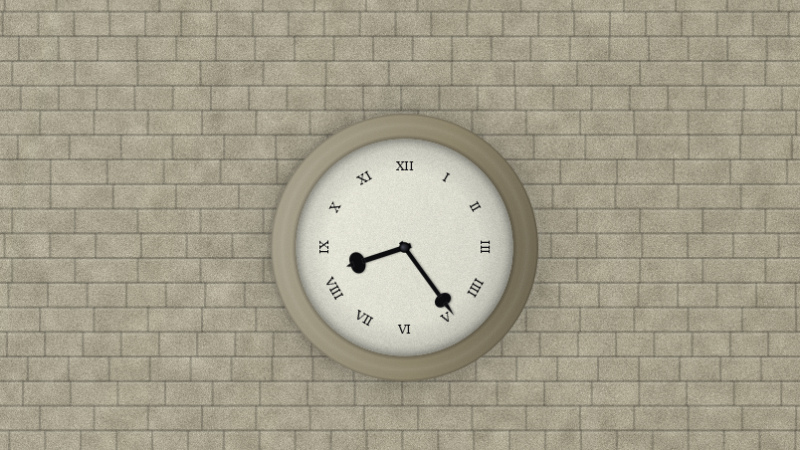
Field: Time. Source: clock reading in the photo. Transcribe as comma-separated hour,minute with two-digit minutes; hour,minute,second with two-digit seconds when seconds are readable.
8,24
